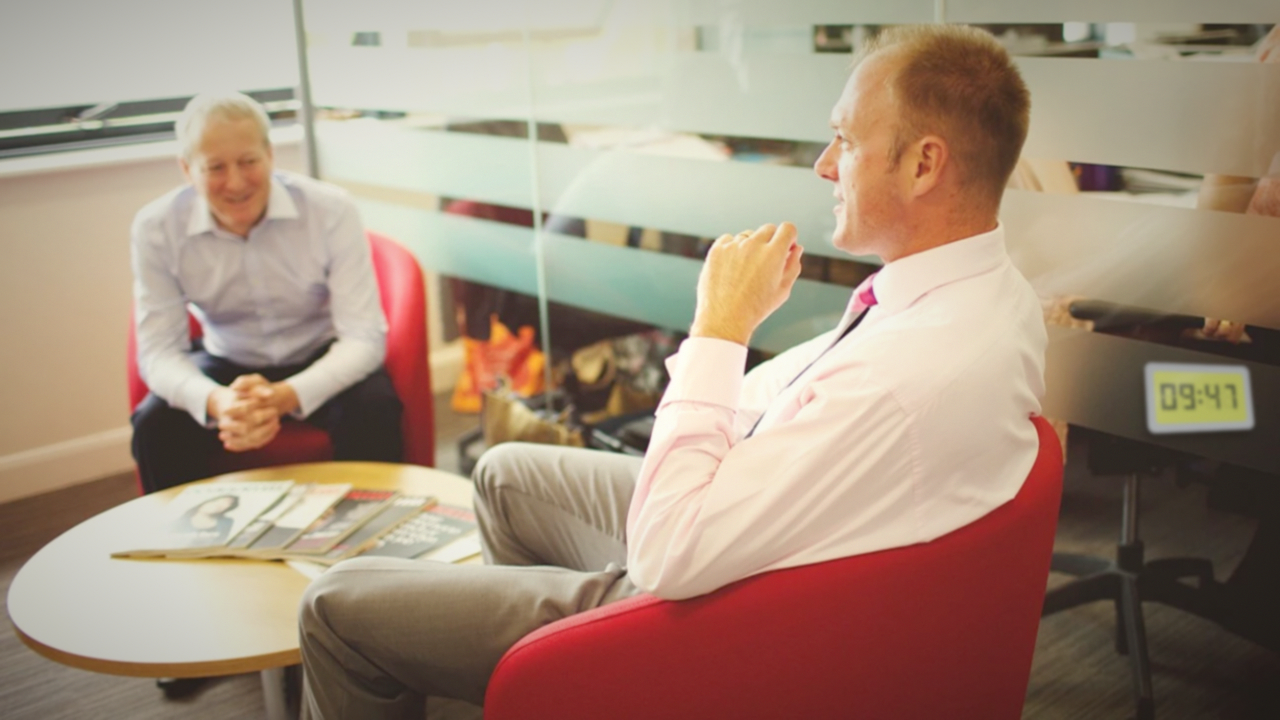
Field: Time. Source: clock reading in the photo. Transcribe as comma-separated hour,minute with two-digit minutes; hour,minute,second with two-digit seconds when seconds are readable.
9,47
